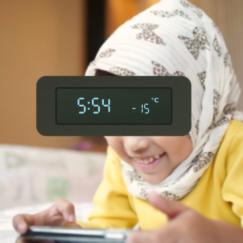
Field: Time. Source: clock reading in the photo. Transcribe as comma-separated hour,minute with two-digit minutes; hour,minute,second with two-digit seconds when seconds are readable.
5,54
